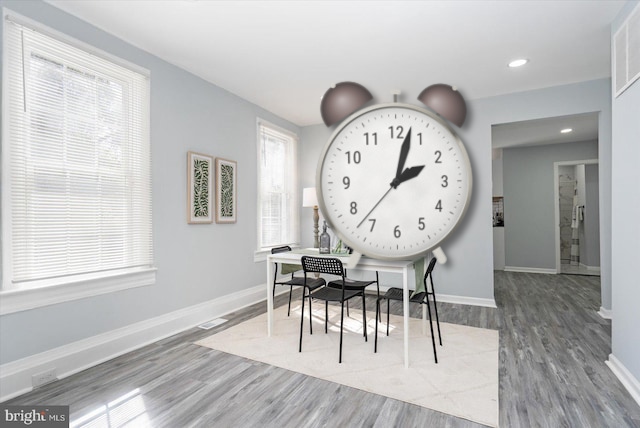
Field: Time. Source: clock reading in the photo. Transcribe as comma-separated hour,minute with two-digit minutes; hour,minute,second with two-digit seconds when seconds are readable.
2,02,37
